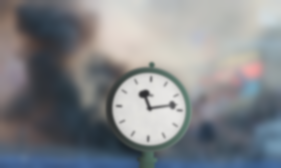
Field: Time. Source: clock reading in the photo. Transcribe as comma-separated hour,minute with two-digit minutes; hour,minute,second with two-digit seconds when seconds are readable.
11,13
